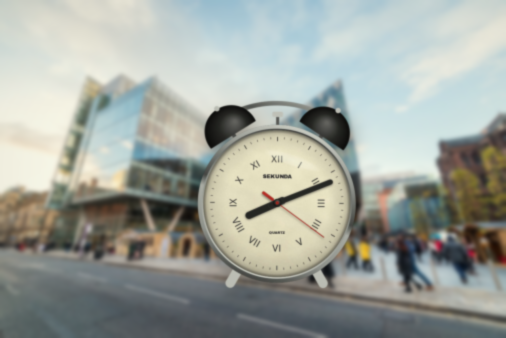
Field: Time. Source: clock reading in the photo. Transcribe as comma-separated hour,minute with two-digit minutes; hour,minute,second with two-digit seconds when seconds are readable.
8,11,21
